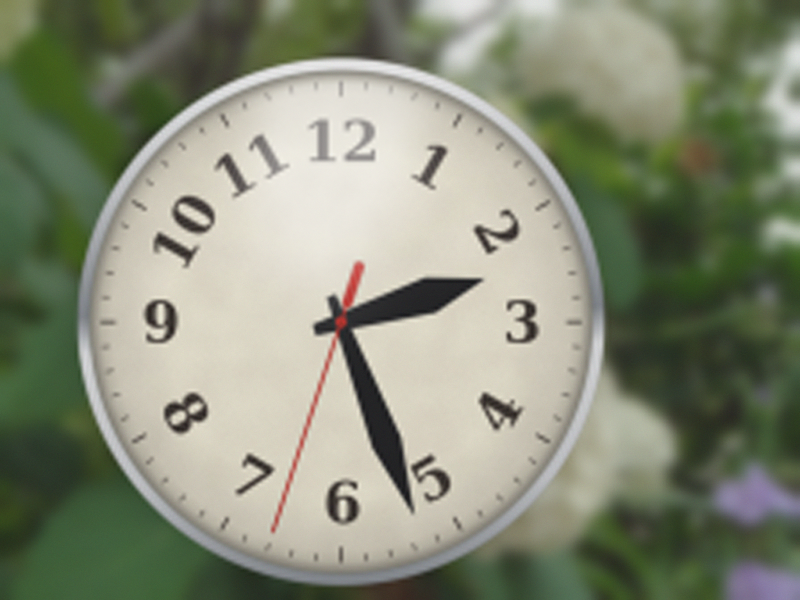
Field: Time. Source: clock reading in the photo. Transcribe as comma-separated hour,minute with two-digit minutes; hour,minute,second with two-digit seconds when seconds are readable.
2,26,33
